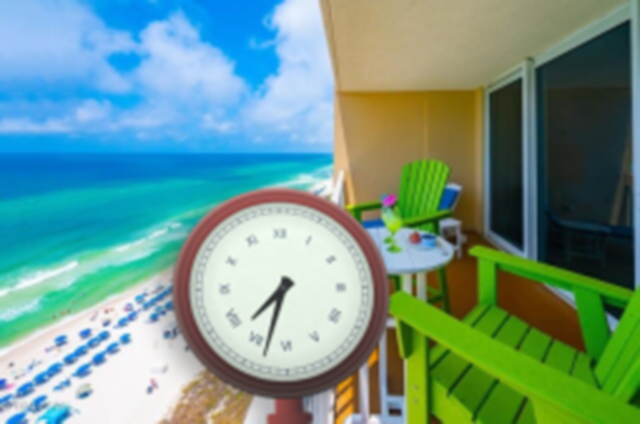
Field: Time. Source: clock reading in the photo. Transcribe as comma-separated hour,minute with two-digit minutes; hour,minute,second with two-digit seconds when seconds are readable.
7,33
